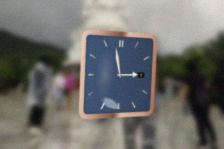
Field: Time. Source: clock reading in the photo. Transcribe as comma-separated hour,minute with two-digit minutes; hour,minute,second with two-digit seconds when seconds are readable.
2,58
